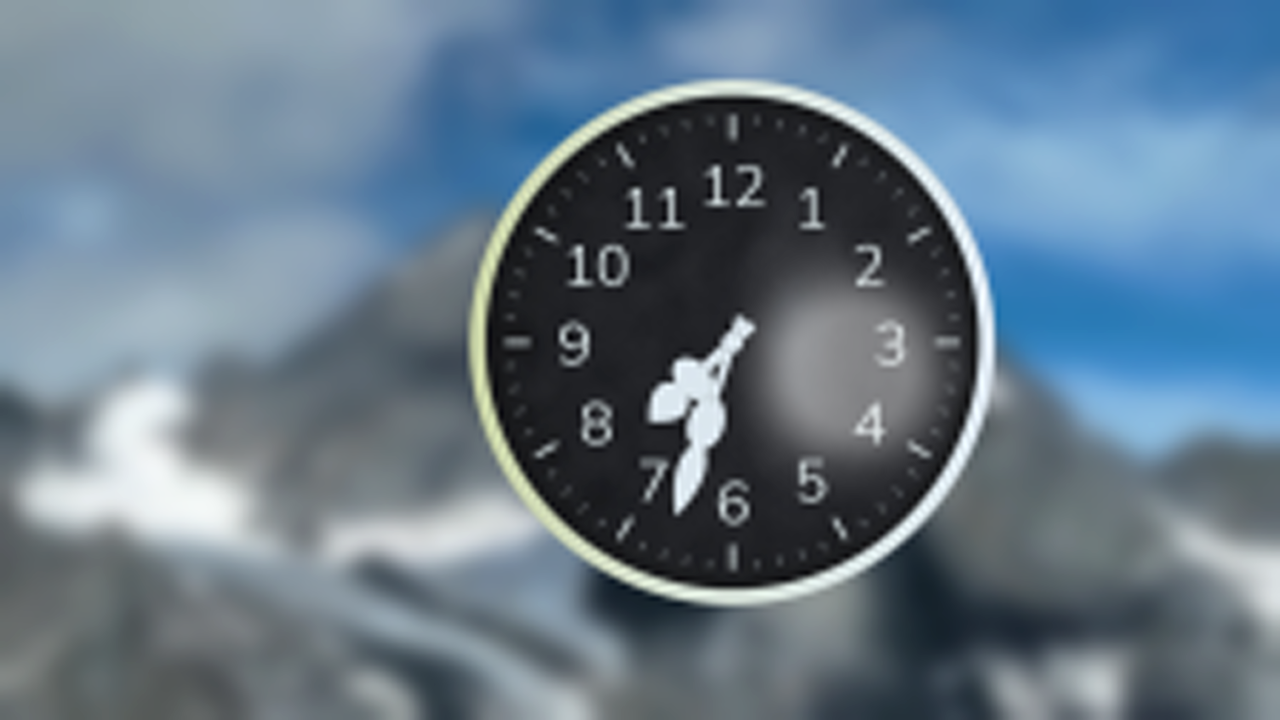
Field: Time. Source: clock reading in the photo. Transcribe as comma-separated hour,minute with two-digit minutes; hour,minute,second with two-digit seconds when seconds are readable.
7,33
